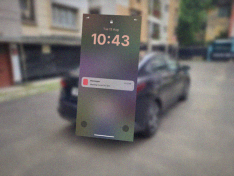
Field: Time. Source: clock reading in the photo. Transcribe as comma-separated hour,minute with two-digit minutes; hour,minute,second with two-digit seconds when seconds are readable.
10,43
